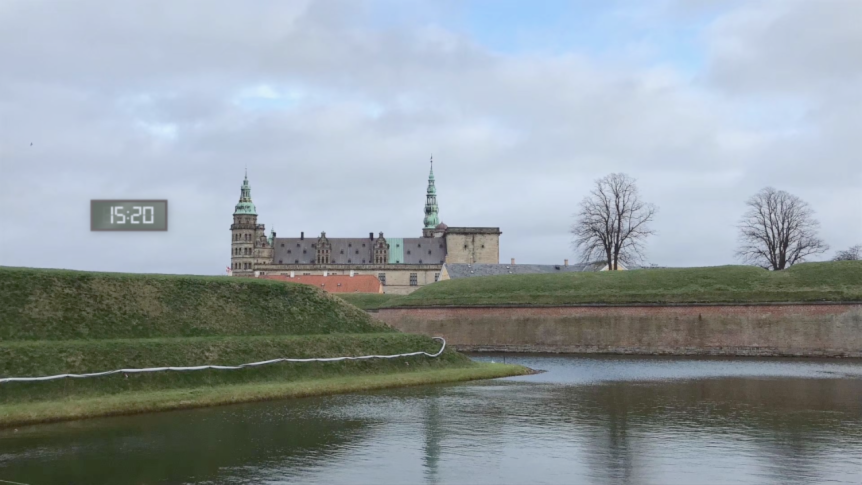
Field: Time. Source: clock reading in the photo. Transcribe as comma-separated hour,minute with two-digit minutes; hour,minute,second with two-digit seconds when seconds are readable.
15,20
